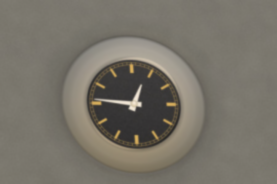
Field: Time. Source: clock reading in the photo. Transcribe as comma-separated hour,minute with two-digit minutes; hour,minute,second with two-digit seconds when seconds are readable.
12,46
